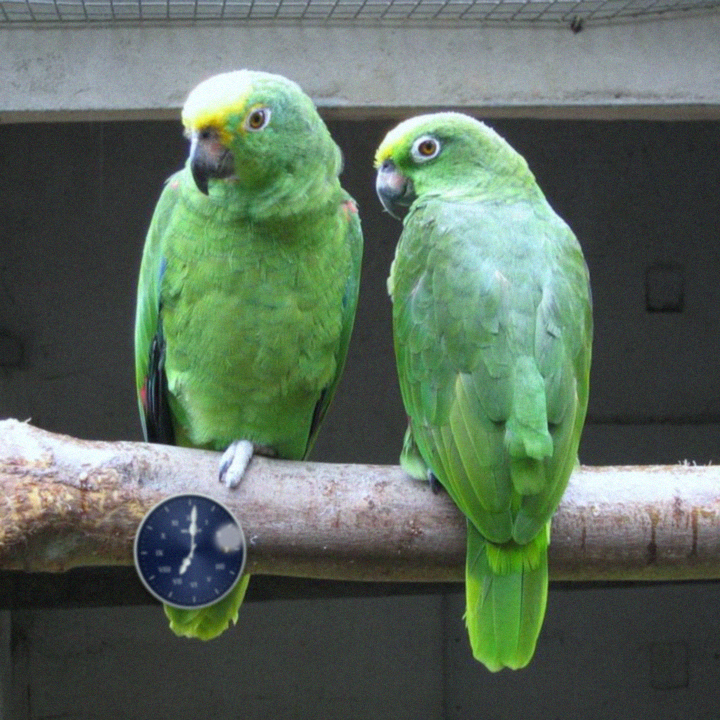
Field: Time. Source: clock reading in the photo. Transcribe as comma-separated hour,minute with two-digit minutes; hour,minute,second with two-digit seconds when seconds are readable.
7,01
